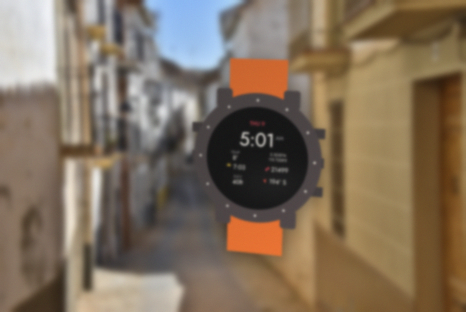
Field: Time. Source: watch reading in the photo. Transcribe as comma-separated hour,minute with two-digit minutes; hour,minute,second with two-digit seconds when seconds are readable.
5,01
